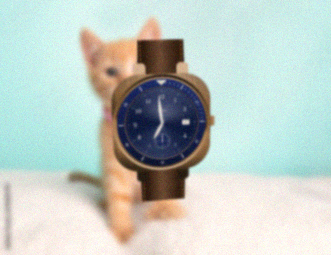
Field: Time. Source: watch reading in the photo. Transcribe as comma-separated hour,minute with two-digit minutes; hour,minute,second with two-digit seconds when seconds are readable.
6,59
